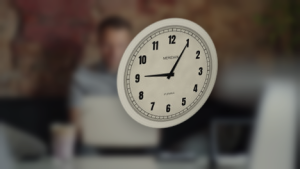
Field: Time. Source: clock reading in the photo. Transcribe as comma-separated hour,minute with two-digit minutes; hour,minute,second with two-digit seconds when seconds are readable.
9,05
